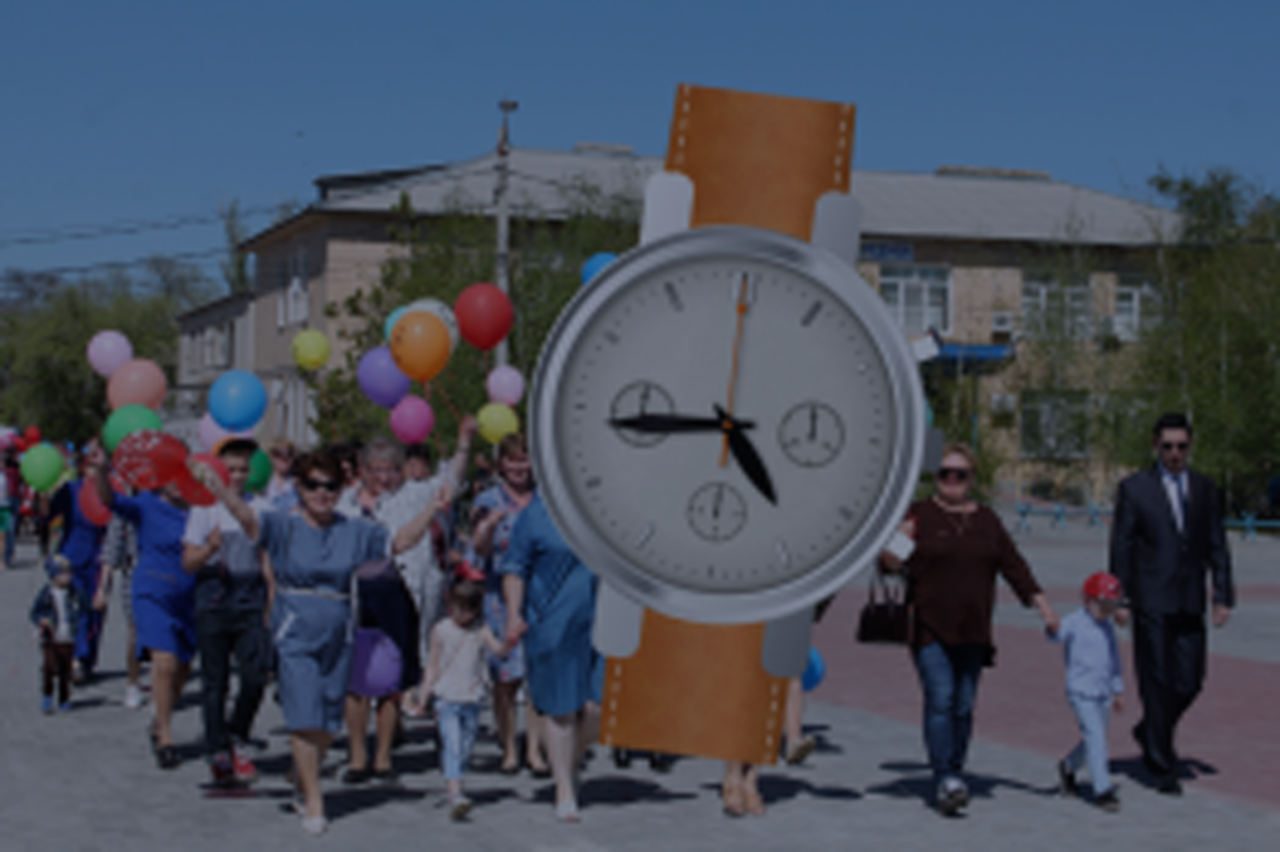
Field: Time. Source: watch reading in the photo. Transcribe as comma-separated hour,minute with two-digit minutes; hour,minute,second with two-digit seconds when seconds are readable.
4,44
